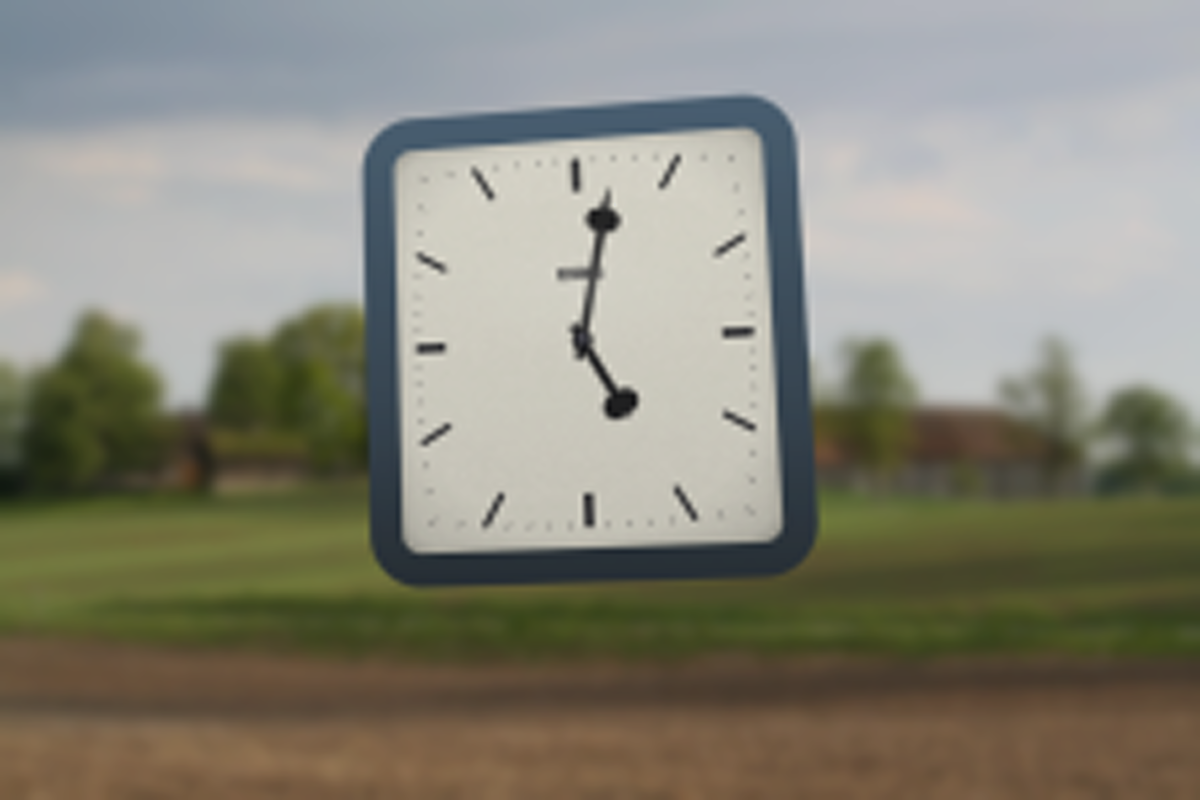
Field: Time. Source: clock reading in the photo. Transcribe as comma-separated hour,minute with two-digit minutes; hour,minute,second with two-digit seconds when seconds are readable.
5,02
